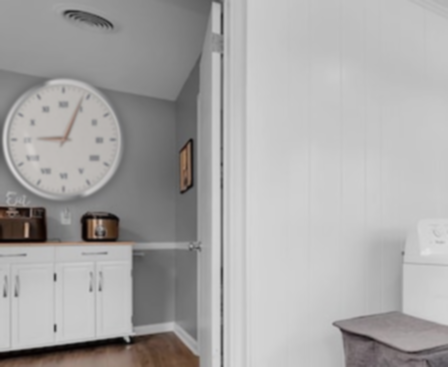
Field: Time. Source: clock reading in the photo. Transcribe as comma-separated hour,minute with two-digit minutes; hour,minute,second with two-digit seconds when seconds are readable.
9,04
